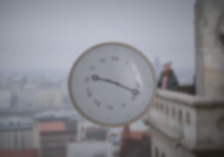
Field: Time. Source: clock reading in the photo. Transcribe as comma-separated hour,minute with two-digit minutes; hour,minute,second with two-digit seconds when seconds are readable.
9,18
